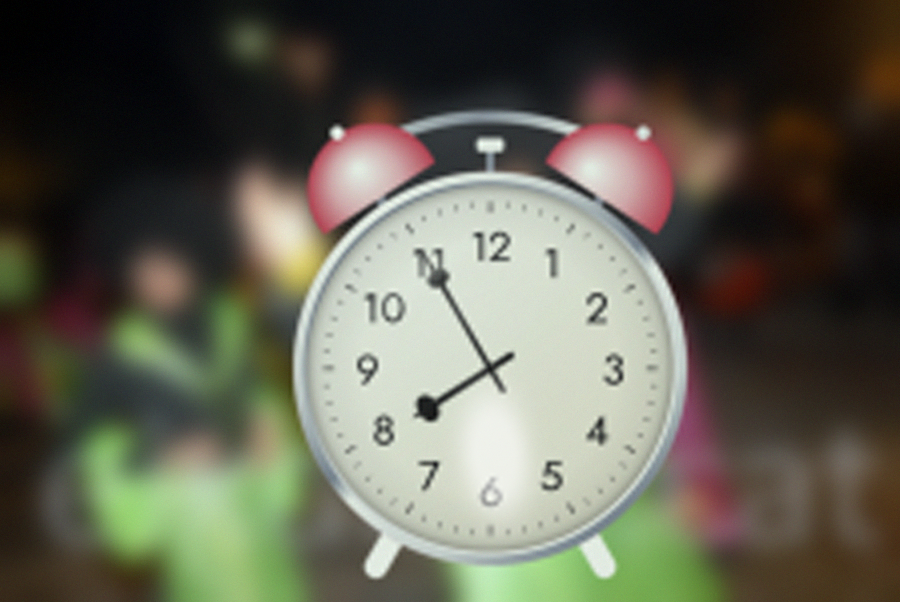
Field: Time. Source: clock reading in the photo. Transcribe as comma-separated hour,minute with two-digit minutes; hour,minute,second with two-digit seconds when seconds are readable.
7,55
